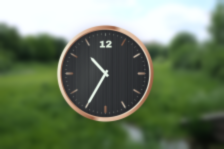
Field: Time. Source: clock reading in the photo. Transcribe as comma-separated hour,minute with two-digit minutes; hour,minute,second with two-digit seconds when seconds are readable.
10,35
